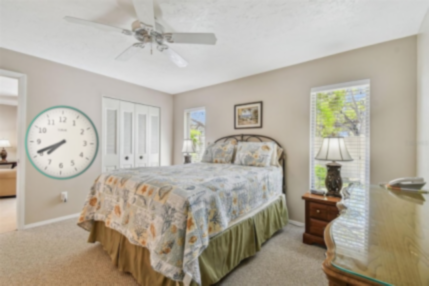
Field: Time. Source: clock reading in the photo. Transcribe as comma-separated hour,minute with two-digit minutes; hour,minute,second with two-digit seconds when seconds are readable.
7,41
